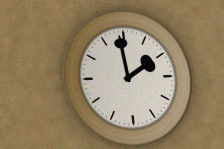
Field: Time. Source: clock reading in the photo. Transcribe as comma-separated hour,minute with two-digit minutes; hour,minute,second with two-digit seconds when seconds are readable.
1,59
